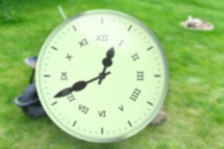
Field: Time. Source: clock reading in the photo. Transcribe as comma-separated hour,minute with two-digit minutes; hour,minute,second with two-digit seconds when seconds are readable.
12,41
